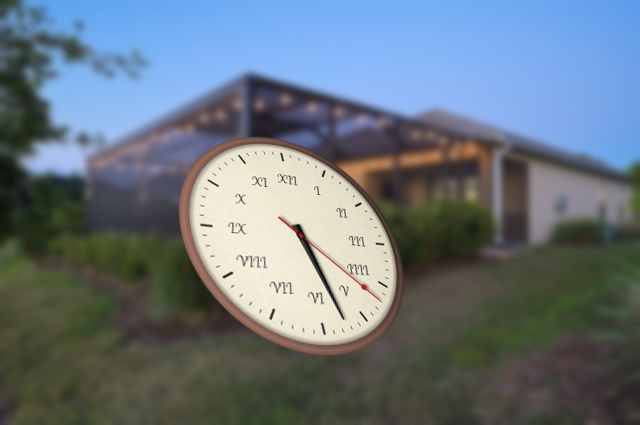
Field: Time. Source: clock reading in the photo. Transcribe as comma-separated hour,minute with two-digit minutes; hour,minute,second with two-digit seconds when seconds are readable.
5,27,22
